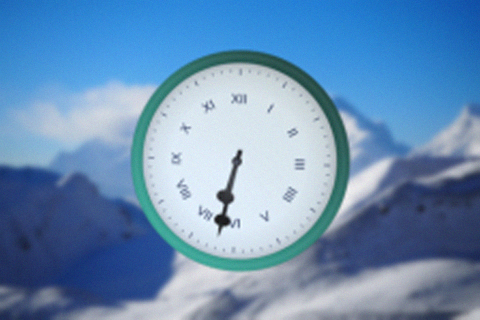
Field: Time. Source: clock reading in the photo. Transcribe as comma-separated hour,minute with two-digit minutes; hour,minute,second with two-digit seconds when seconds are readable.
6,32
